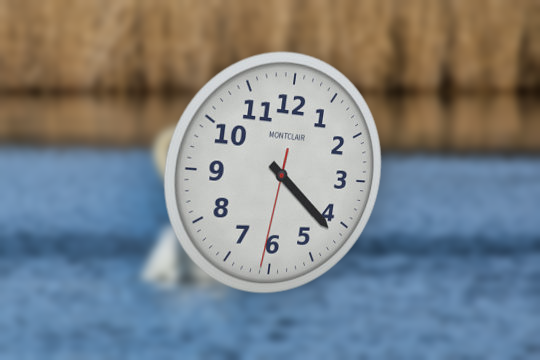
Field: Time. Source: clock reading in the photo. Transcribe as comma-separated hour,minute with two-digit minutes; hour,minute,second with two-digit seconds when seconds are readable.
4,21,31
